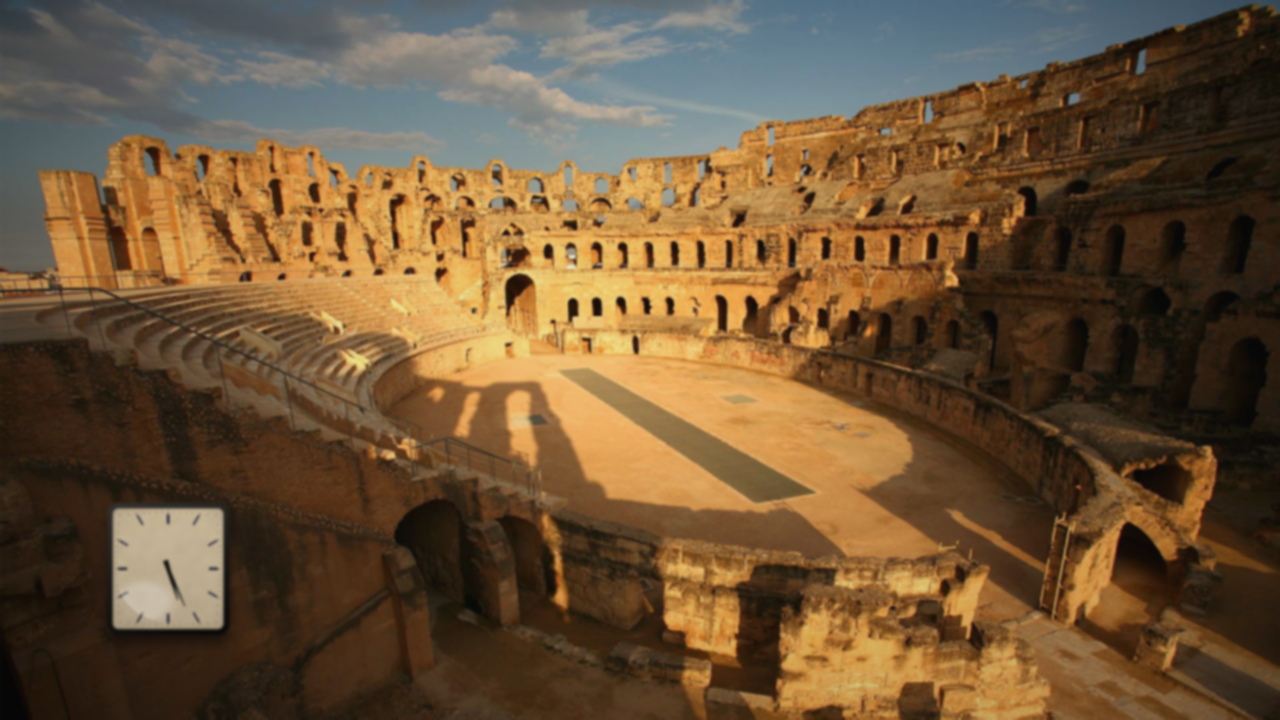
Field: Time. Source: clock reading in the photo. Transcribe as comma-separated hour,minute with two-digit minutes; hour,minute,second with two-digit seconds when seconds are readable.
5,26
